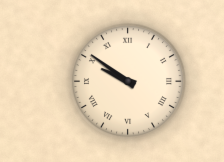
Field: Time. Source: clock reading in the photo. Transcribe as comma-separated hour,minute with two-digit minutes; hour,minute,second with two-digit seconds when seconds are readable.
9,51
